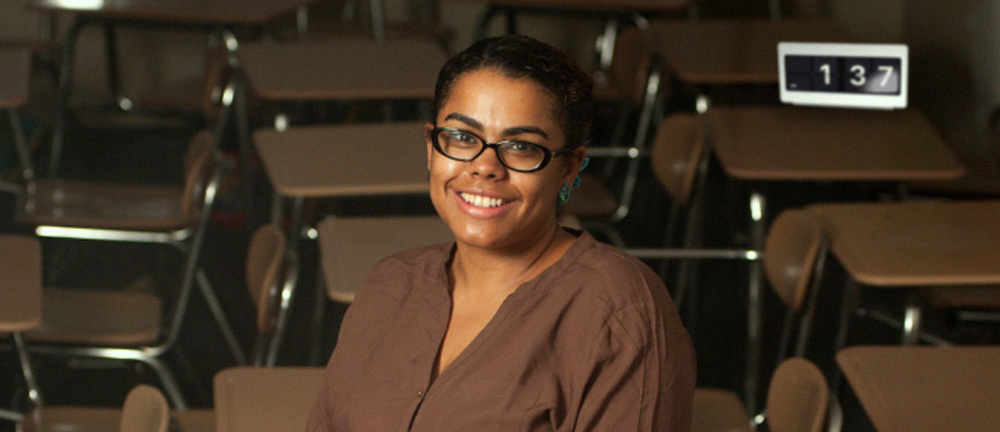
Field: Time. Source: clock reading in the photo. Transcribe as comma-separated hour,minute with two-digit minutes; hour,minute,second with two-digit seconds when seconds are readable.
1,37
